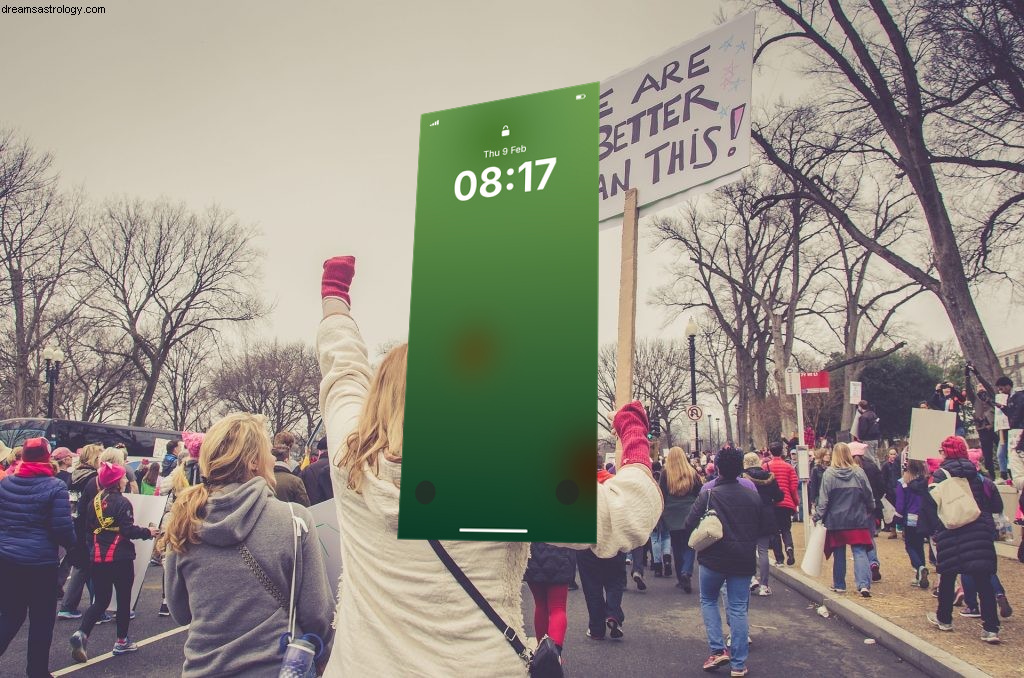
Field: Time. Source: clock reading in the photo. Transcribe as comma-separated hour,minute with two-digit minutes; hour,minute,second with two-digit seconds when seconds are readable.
8,17
